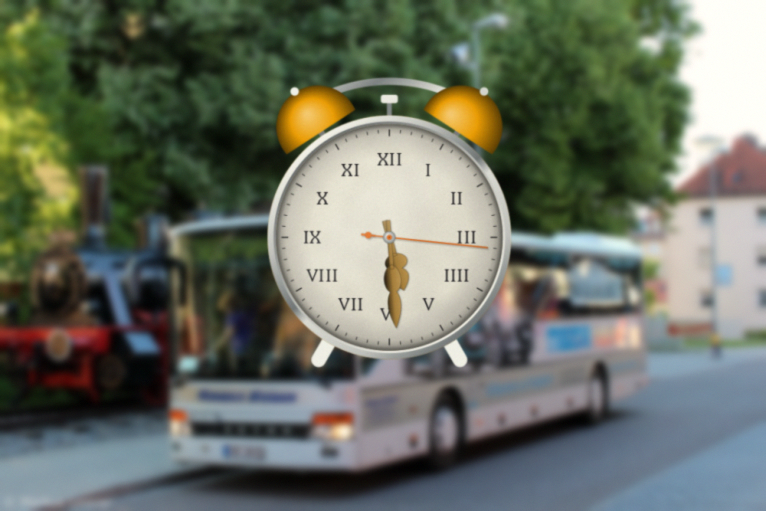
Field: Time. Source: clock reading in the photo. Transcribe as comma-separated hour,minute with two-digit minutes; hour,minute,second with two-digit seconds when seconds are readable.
5,29,16
